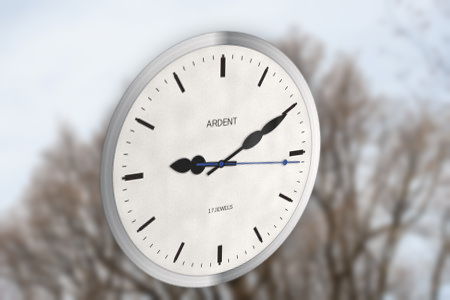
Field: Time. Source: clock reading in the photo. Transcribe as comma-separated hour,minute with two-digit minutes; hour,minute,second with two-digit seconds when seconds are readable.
9,10,16
